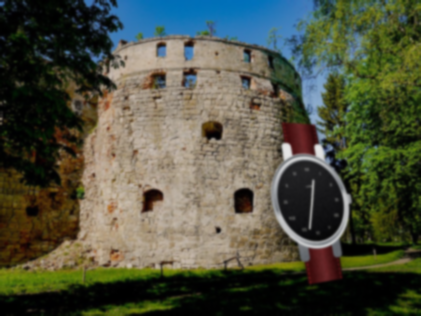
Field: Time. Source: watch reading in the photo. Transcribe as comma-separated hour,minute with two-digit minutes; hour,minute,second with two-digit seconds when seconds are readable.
12,33
